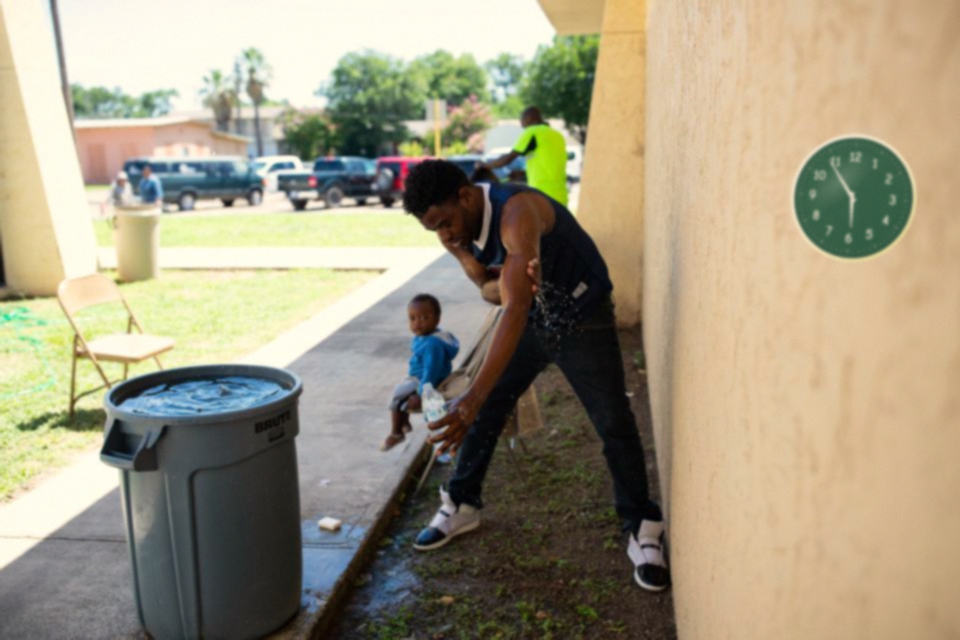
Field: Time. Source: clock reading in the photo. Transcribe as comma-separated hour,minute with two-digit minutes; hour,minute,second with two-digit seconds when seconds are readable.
5,54
